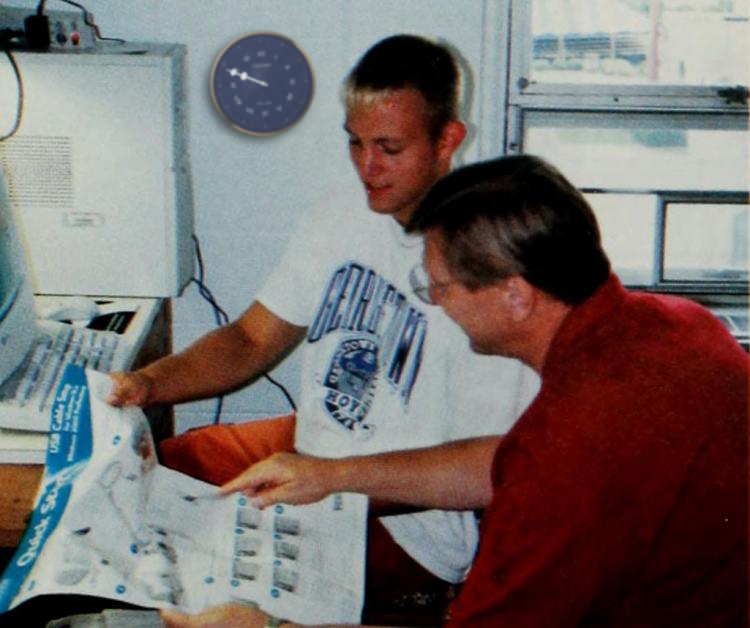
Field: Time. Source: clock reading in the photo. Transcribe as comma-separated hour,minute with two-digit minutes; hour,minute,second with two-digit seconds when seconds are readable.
9,49
